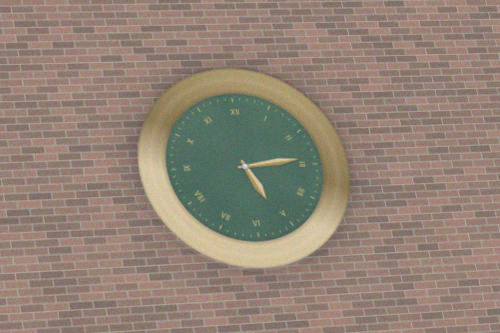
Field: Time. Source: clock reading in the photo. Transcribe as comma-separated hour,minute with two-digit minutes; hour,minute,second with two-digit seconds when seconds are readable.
5,14
